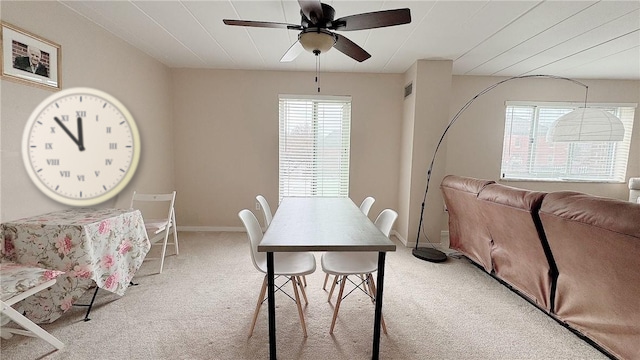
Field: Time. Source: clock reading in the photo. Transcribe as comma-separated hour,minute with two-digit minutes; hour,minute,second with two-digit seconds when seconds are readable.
11,53
